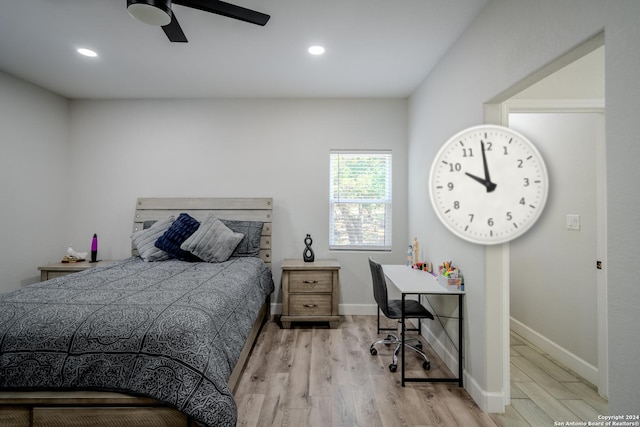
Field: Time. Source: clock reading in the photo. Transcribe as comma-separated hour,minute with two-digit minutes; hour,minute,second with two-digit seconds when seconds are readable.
9,59
